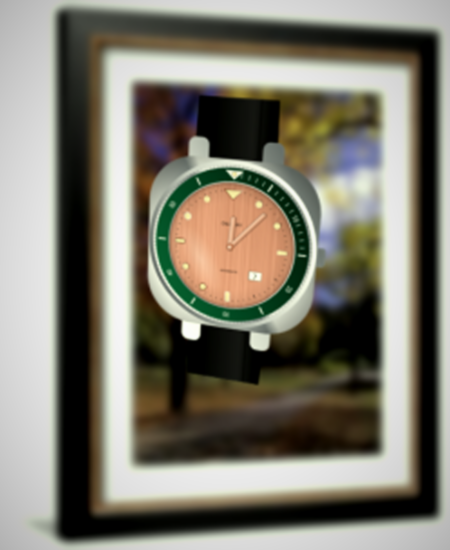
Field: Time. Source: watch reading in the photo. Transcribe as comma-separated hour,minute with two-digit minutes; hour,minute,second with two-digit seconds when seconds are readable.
12,07
